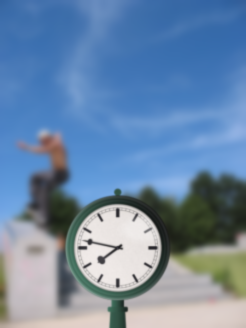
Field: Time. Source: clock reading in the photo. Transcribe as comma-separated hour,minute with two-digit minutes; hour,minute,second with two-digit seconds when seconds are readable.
7,47
